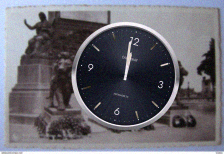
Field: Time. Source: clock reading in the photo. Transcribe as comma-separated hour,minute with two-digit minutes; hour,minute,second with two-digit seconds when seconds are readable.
11,59
